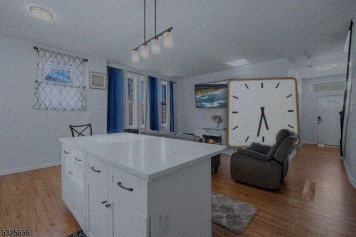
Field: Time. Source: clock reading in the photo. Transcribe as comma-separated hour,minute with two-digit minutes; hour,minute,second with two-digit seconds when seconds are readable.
5,32
